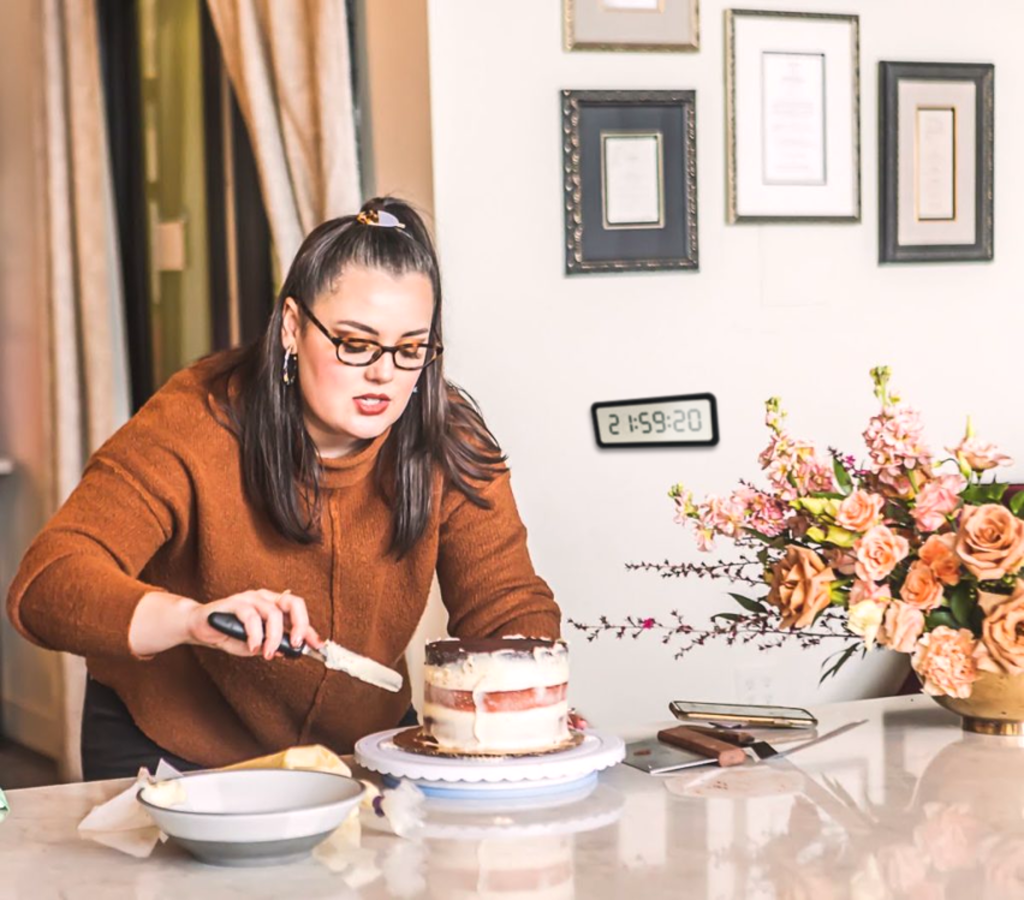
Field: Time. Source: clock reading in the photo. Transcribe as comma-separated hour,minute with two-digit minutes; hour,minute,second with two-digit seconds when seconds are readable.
21,59,20
